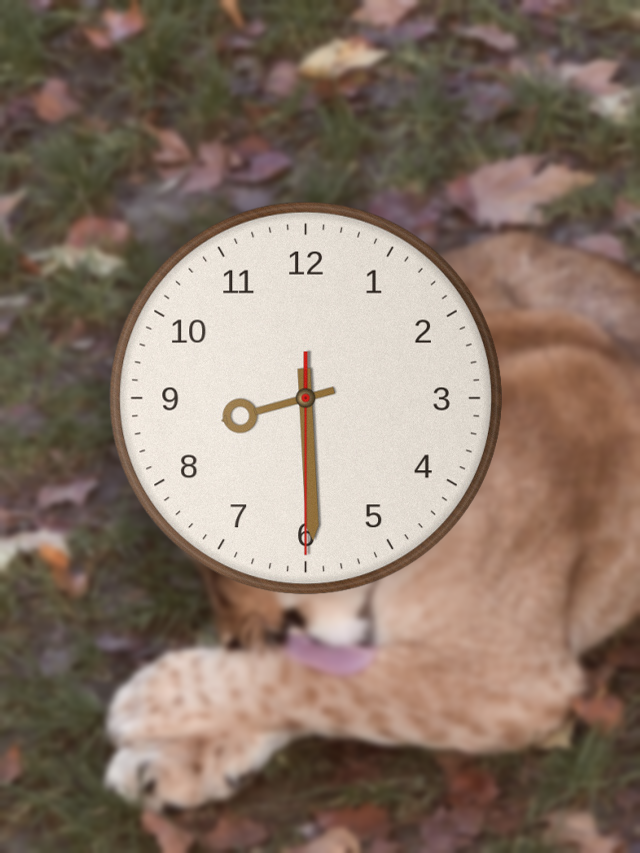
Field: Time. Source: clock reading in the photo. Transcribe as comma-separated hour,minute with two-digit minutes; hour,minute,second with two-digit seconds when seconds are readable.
8,29,30
